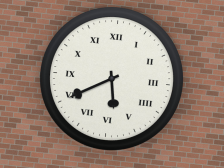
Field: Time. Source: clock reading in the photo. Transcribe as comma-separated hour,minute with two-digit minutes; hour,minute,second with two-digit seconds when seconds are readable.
5,40
